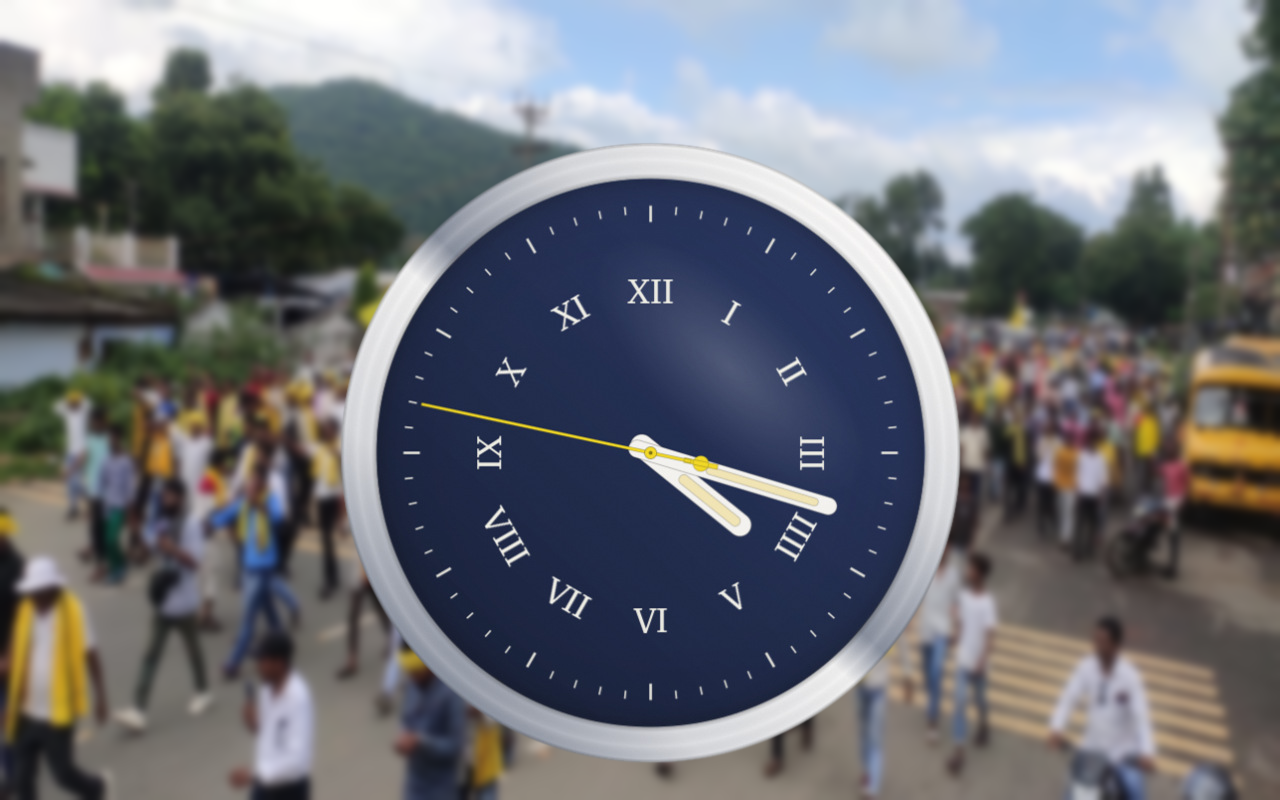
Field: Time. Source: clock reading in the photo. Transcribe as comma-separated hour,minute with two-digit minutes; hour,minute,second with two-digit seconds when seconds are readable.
4,17,47
